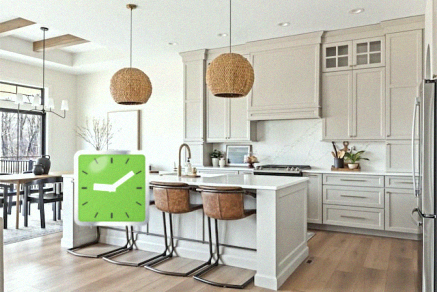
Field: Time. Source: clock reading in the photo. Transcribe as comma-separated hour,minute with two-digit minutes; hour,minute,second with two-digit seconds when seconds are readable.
9,09
